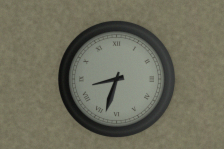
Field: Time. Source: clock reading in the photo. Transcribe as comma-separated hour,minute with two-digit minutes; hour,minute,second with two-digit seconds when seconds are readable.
8,33
